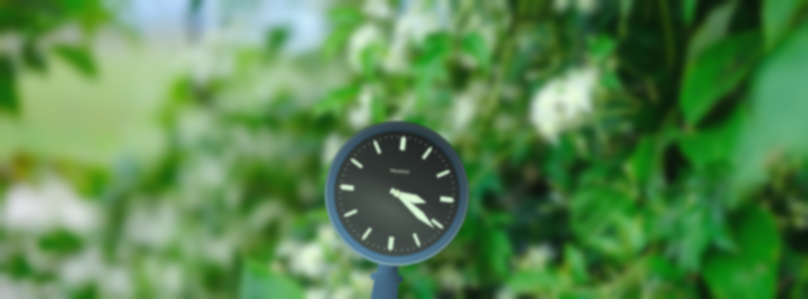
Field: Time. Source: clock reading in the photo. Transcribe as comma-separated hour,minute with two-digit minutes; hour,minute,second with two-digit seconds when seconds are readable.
3,21
